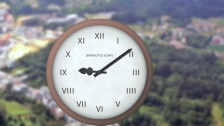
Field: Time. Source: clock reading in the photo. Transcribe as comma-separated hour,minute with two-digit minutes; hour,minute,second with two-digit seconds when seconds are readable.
9,09
